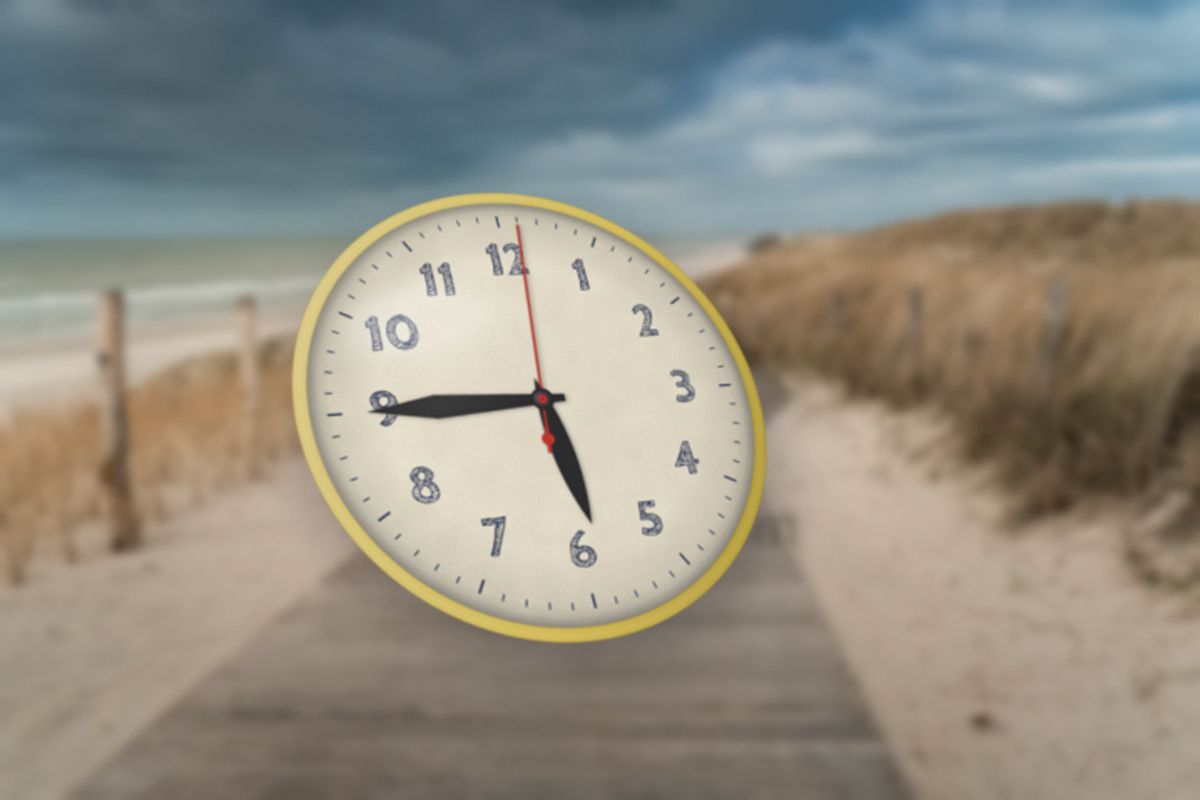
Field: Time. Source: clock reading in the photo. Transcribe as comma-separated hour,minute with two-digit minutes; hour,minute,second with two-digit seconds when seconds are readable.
5,45,01
